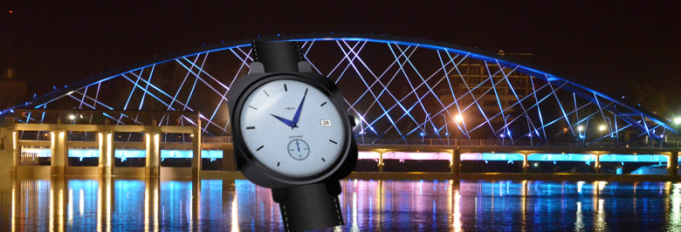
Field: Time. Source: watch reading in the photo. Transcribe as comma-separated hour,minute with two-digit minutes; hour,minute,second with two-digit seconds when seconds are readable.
10,05
